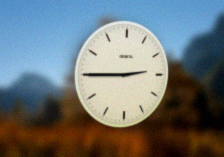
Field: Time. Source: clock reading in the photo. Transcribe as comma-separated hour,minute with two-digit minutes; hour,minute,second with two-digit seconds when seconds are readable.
2,45
